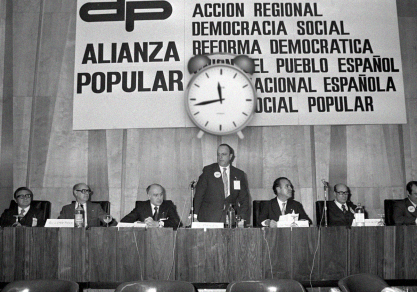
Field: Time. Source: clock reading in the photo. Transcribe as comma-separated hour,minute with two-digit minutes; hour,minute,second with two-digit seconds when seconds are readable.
11,43
